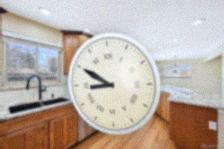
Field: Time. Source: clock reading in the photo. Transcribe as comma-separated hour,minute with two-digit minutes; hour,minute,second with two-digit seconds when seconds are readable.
8,50
